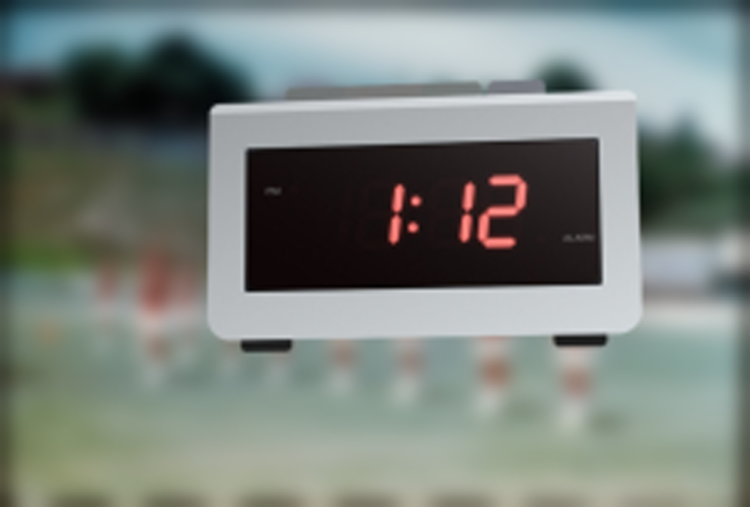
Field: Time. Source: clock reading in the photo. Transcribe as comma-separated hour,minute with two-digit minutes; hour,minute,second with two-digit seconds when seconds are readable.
1,12
